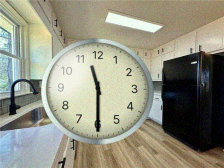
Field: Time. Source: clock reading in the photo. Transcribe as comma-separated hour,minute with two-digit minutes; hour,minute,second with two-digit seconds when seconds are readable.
11,30
